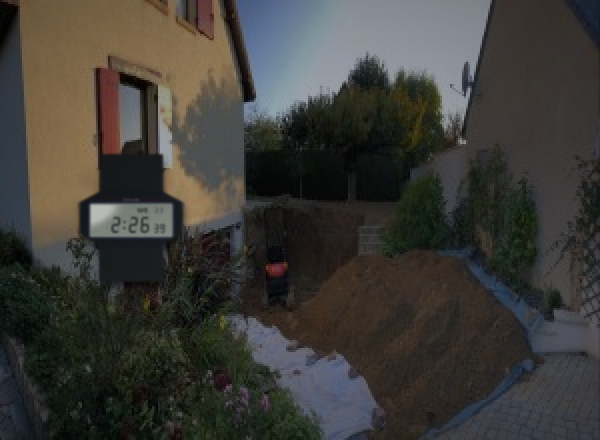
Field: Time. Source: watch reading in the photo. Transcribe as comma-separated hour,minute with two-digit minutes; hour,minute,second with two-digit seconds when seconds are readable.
2,26
